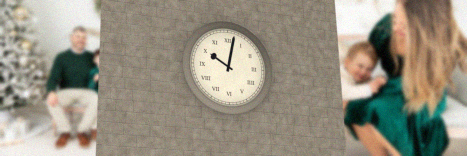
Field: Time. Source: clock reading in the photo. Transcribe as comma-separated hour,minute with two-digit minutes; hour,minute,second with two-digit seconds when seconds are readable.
10,02
